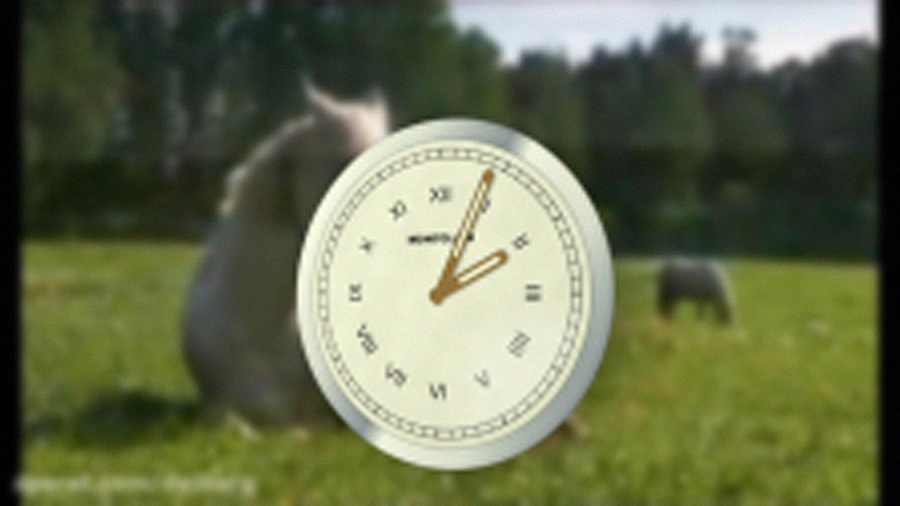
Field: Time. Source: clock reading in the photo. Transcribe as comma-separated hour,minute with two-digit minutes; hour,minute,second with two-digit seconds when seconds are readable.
2,04
